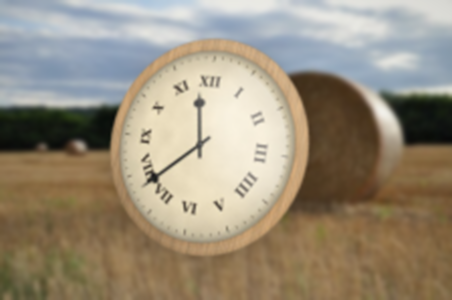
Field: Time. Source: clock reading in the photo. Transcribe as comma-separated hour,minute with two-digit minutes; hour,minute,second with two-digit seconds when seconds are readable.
11,38
